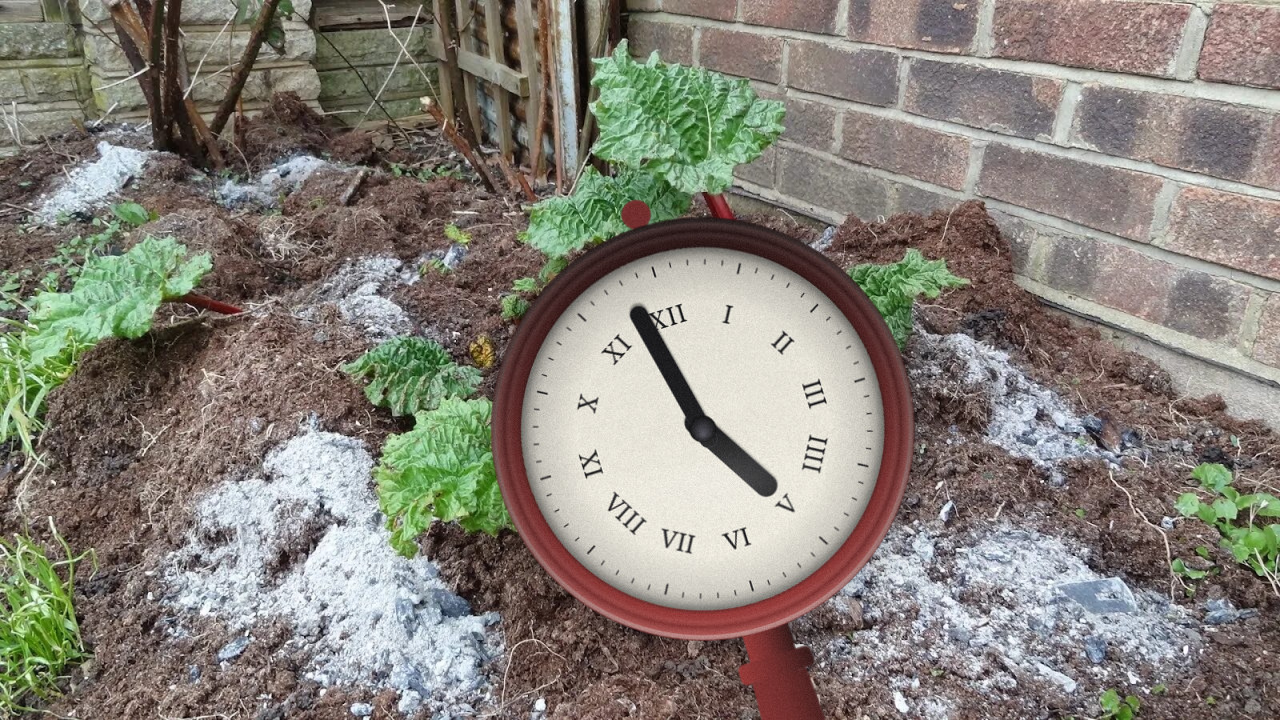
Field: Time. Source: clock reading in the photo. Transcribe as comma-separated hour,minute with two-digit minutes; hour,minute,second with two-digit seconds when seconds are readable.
4,58
